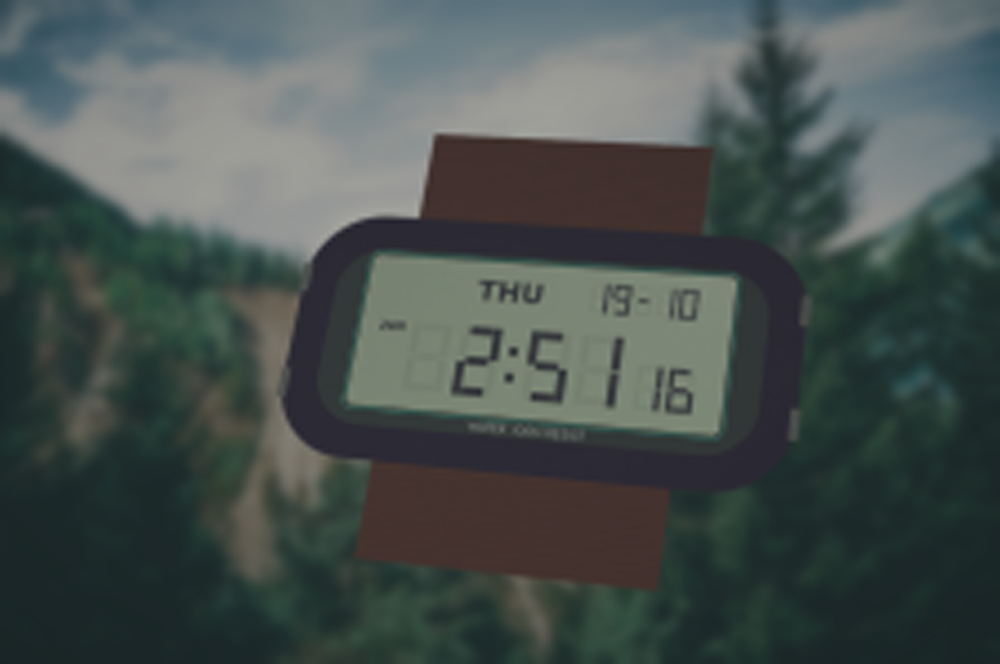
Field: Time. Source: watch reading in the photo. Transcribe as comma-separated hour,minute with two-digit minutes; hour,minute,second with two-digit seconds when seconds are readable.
2,51,16
